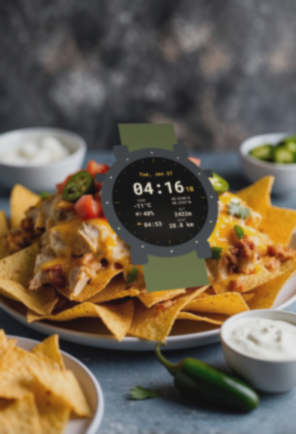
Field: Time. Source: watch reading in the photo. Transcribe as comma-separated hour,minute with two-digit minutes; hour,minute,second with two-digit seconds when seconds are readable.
4,16
